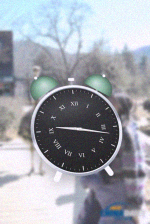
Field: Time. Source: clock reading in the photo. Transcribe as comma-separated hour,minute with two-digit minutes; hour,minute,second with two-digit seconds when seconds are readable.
9,17
